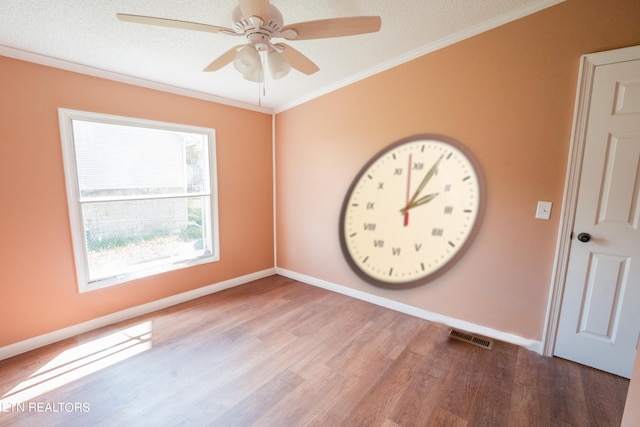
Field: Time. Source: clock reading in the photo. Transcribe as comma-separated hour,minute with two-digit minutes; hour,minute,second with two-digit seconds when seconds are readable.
2,03,58
